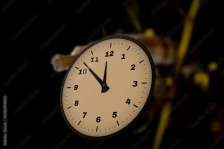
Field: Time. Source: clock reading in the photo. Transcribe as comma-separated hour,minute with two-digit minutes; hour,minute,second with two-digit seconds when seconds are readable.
11,52
